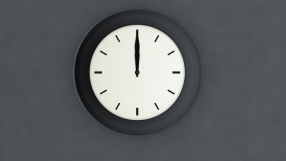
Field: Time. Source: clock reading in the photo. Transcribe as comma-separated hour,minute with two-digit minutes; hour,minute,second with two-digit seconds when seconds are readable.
12,00
